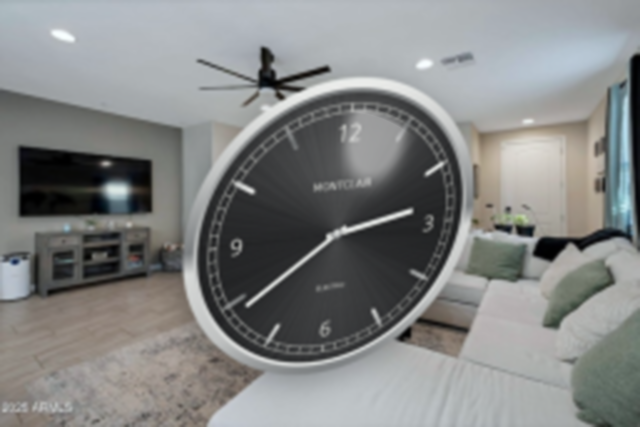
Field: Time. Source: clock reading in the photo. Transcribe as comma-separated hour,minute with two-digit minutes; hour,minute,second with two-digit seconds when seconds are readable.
2,39
